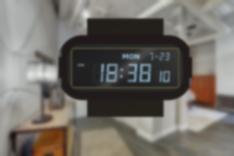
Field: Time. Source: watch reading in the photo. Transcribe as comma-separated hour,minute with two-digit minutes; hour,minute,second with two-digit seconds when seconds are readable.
18,38,10
